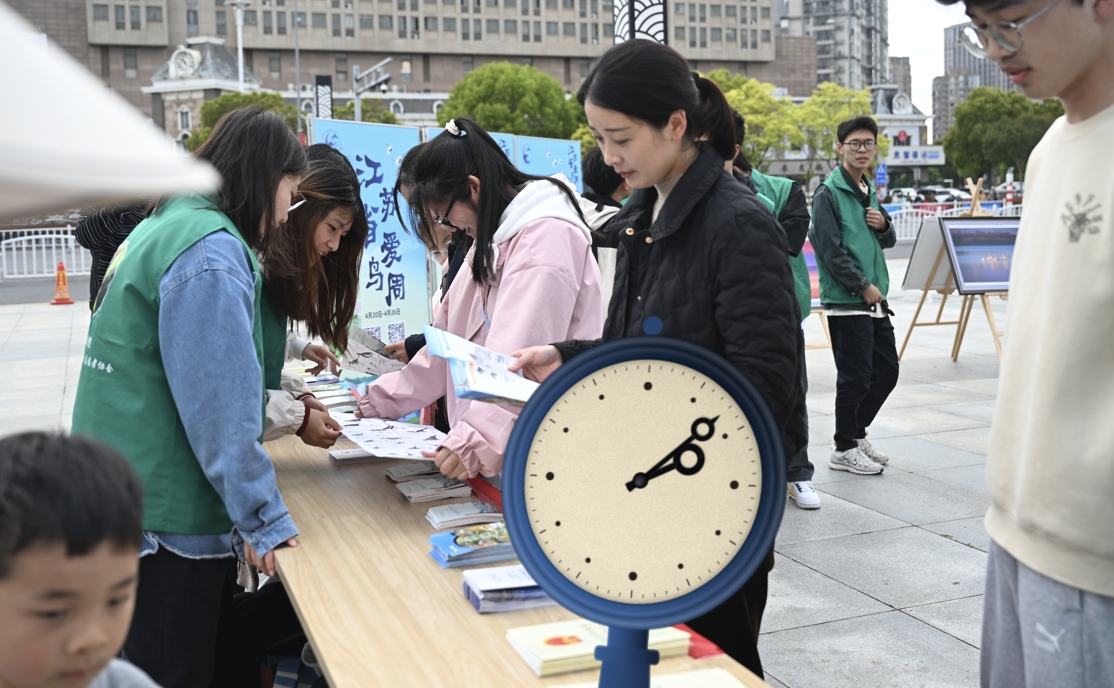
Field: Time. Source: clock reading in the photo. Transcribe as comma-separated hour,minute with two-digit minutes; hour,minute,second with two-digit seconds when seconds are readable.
2,08
